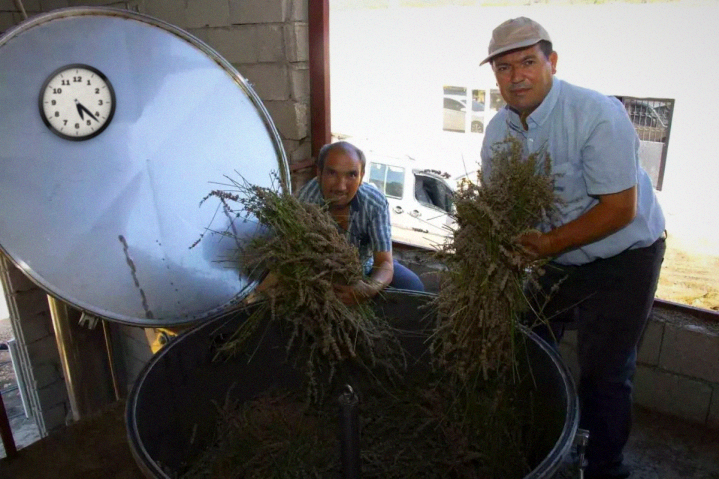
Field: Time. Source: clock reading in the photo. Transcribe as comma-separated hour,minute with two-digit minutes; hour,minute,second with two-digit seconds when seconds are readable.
5,22
